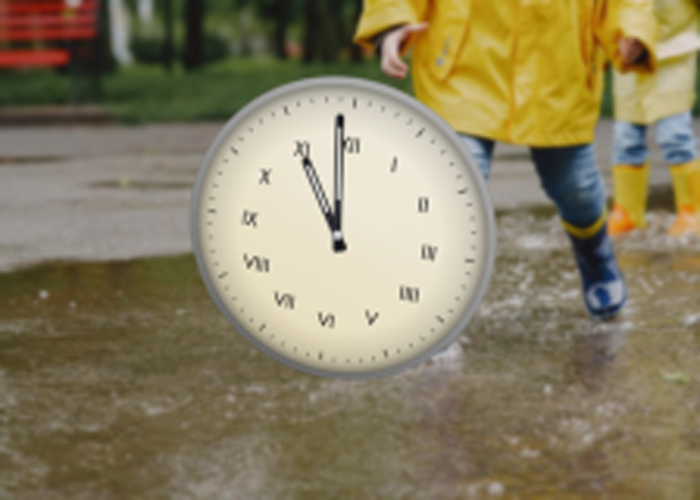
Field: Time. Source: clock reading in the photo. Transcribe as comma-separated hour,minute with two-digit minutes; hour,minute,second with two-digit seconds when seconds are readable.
10,59
